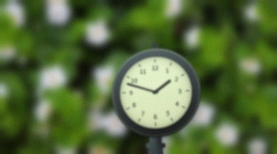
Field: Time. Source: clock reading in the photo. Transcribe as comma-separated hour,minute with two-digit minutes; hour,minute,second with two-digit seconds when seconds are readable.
1,48
